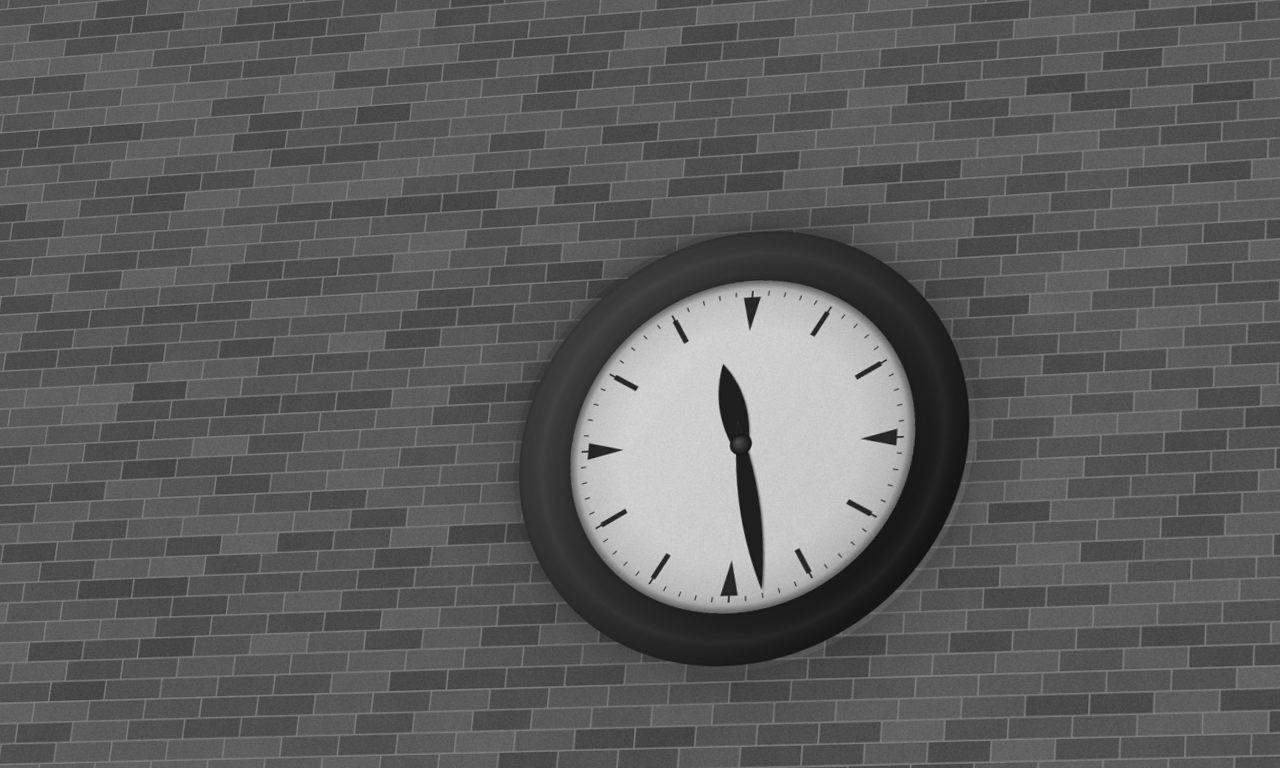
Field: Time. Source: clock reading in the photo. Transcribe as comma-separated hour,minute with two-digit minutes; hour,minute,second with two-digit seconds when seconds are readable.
11,28
